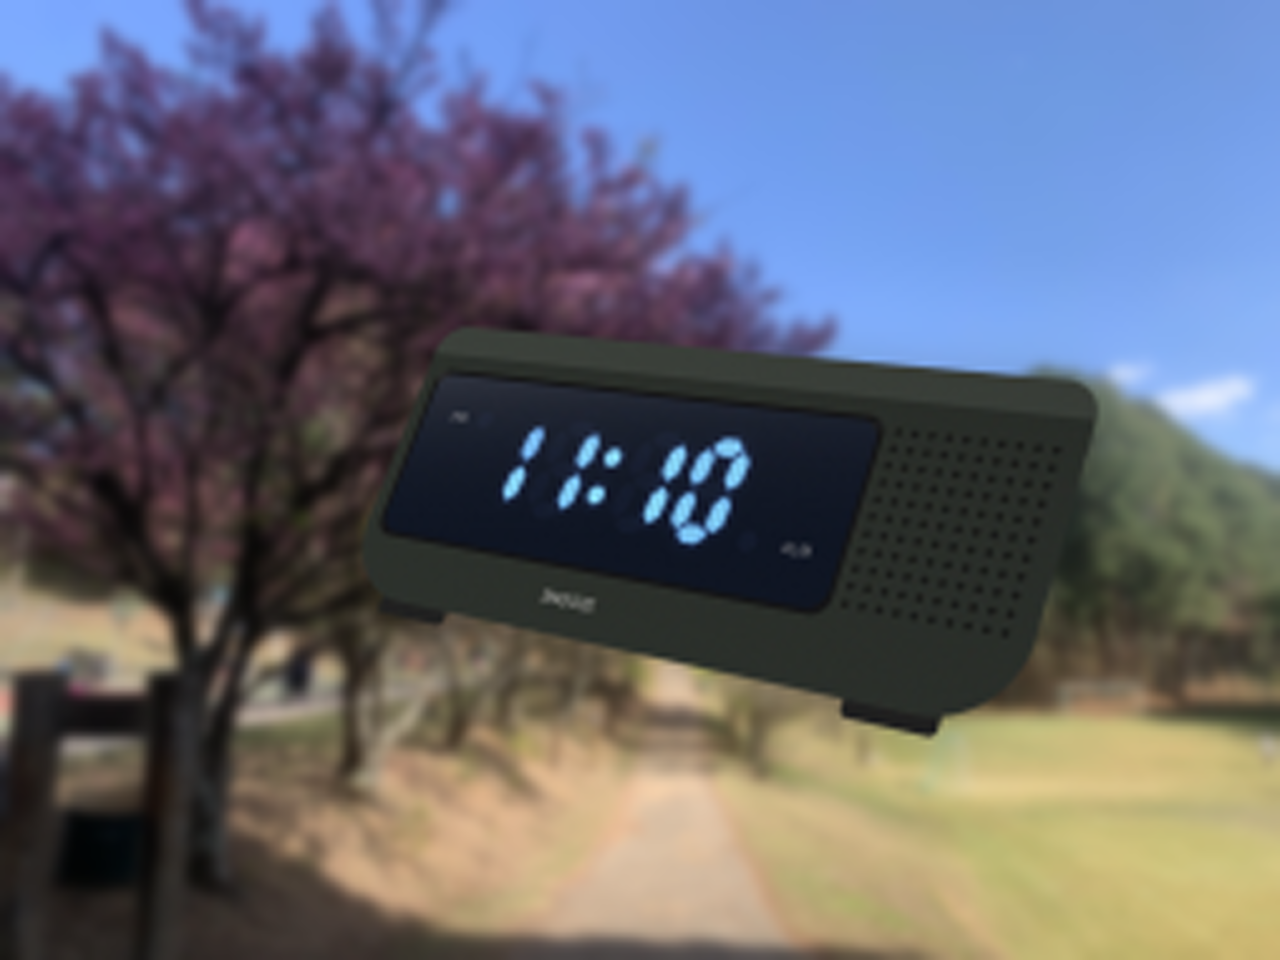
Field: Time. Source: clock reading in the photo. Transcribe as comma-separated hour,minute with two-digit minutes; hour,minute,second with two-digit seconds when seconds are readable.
11,10
